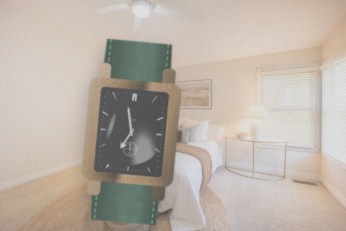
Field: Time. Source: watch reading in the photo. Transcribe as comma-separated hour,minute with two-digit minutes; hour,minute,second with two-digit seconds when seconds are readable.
6,58
